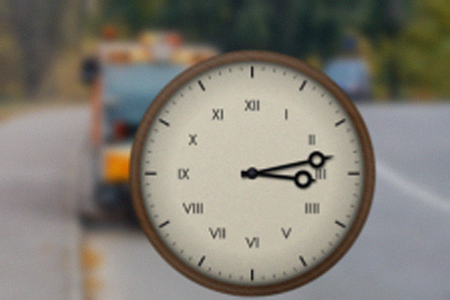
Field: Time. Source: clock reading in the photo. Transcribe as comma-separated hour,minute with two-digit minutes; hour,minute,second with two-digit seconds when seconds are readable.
3,13
